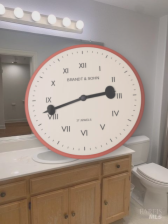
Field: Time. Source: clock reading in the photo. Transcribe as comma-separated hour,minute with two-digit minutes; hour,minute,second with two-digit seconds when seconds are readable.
2,42
